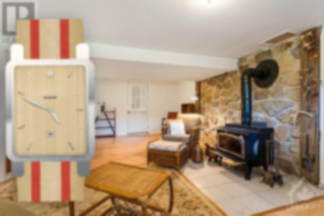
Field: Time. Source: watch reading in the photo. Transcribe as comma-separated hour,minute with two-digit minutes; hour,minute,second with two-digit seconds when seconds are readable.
4,49
